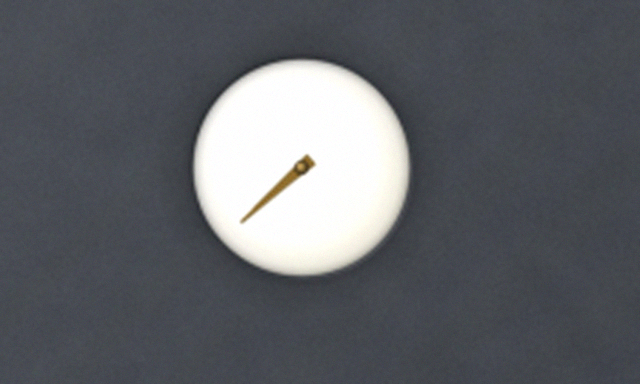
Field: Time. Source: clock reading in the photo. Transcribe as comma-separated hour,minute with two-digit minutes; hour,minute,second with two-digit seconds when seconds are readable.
7,38
